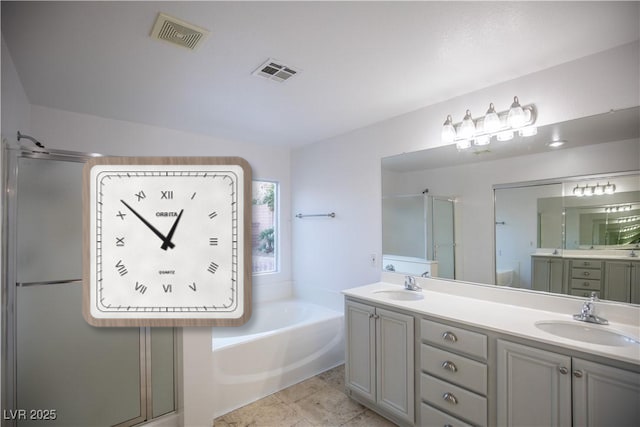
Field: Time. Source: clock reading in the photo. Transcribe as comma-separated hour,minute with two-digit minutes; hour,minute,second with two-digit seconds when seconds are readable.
12,52
